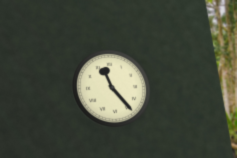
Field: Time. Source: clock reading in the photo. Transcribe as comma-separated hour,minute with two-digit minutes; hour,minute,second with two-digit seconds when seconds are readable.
11,24
